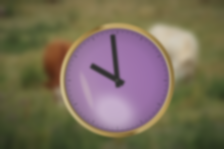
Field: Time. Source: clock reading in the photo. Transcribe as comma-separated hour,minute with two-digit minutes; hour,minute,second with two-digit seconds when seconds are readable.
9,59
